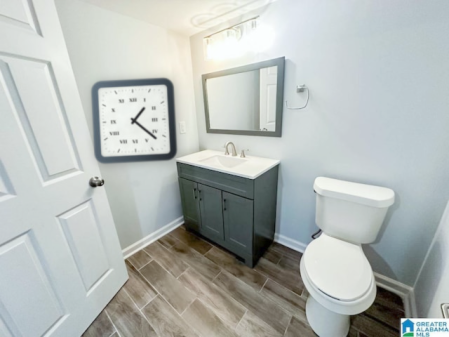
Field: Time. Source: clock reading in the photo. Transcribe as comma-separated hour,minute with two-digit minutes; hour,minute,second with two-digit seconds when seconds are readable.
1,22
